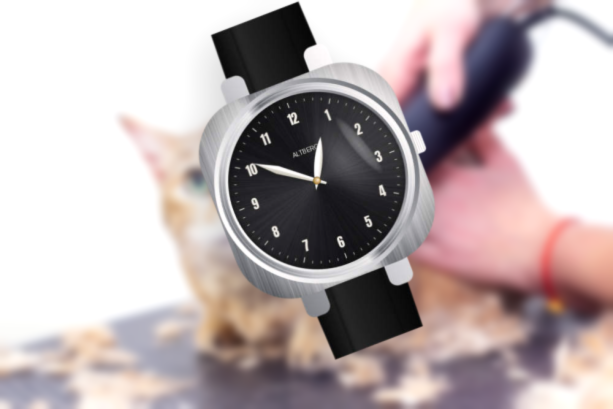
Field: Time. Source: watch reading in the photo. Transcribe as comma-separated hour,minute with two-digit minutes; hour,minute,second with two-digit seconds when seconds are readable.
12,51
